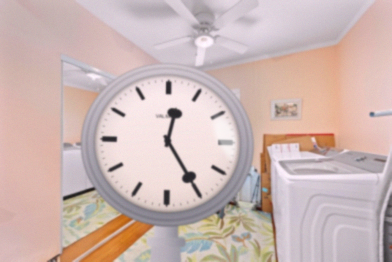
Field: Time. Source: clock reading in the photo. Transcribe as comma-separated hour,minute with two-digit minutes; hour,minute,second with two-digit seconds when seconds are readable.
12,25
